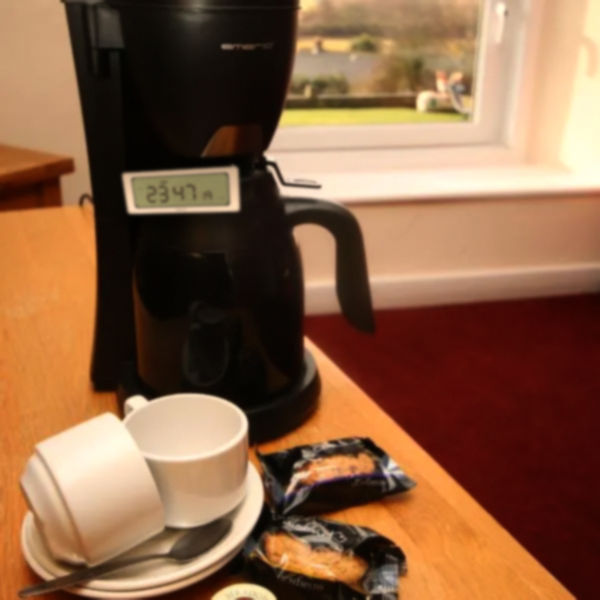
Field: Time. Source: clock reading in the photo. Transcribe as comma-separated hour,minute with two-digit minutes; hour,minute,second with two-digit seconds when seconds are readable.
23,47
